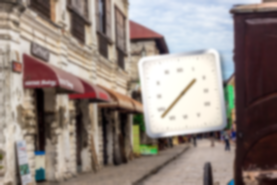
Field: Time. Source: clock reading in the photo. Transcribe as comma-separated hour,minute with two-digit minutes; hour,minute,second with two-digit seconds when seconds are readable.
1,38
